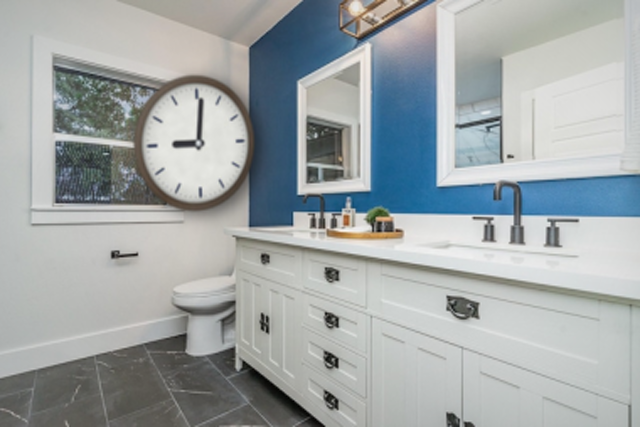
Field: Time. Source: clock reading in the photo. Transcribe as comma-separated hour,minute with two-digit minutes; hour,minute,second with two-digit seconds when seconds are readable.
9,01
